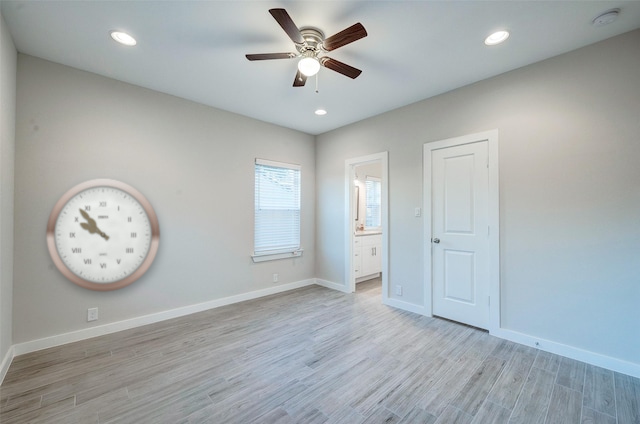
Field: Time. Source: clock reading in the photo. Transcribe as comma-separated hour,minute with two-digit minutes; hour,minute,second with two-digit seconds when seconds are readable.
9,53
